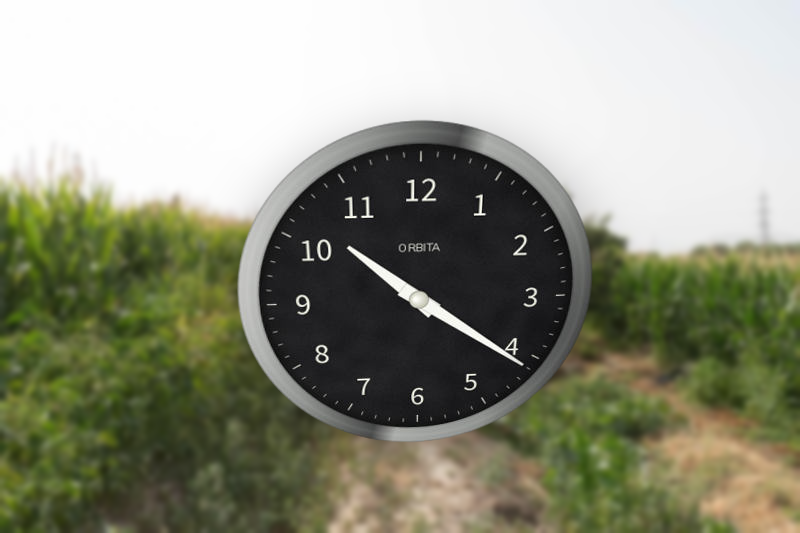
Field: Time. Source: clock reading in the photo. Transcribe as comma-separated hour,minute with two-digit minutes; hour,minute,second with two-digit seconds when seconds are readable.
10,21
